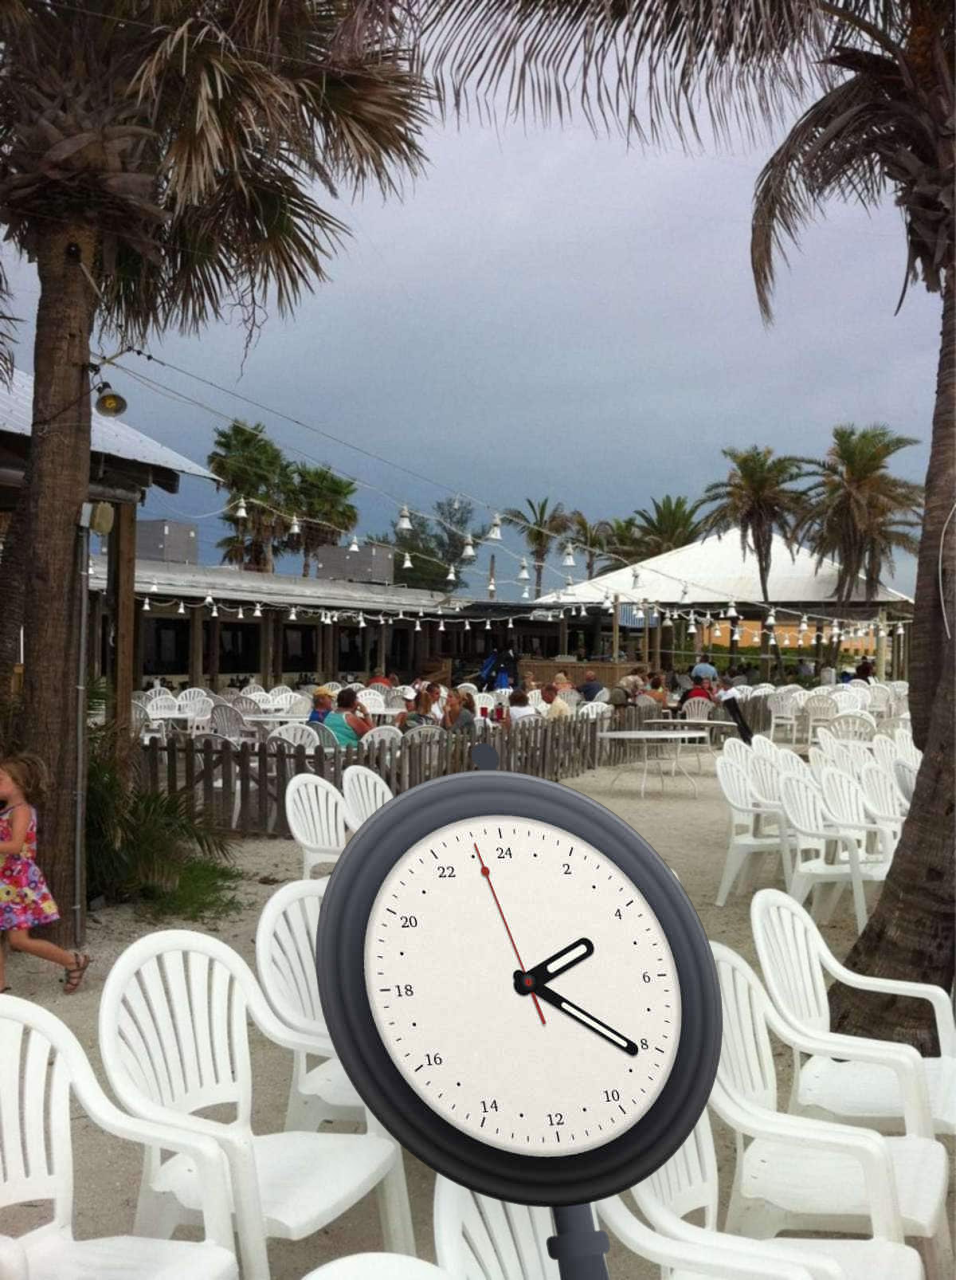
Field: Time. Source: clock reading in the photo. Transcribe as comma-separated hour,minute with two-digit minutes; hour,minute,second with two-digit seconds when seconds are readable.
4,20,58
